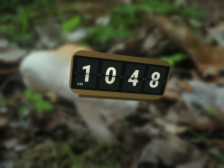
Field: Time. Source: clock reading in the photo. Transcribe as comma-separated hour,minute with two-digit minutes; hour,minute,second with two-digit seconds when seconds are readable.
10,48
